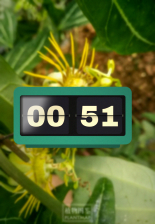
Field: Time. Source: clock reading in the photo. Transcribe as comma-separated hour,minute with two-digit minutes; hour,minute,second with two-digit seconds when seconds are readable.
0,51
